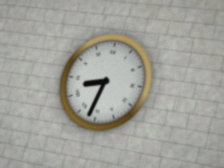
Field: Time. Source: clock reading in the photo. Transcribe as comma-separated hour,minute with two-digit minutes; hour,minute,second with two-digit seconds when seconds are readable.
8,32
